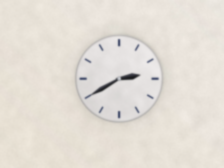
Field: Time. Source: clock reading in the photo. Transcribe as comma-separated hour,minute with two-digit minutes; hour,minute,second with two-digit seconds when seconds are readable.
2,40
